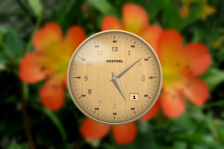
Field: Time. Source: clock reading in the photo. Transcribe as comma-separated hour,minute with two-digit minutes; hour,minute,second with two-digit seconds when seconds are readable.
5,09
